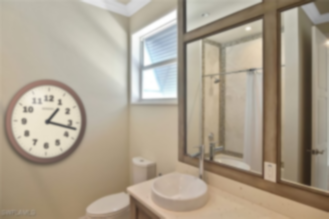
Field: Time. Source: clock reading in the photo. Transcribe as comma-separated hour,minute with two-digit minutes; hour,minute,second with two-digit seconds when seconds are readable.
1,17
